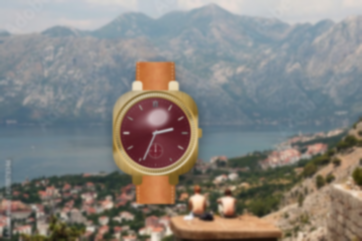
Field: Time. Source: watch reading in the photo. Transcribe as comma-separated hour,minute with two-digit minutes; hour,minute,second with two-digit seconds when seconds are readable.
2,34
